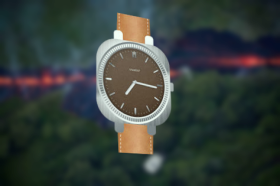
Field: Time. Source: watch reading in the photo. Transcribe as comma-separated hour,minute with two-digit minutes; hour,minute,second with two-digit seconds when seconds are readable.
7,16
